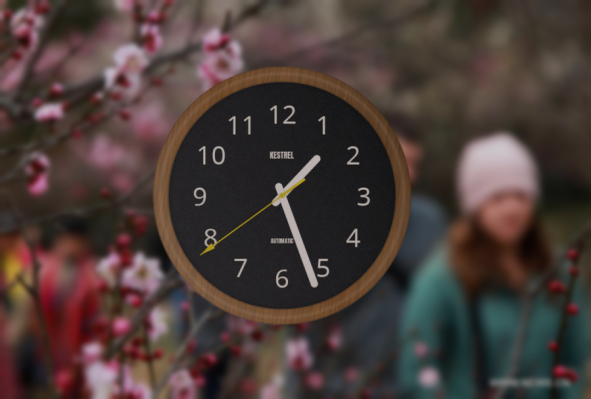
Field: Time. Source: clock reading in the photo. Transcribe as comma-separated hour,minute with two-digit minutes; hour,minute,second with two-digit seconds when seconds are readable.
1,26,39
